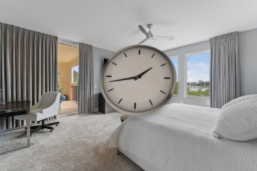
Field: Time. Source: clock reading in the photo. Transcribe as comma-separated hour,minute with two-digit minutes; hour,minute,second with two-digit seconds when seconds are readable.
1,43
